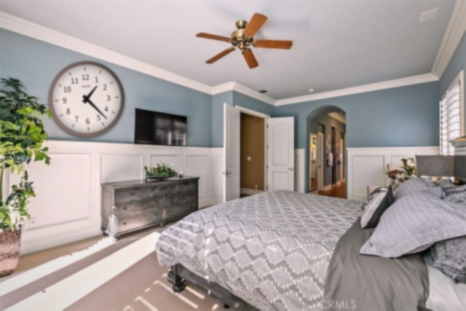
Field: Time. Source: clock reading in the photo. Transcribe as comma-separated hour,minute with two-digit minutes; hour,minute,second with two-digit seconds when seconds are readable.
1,23
